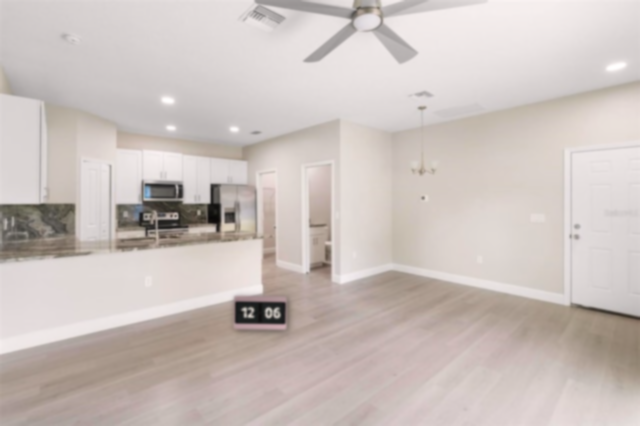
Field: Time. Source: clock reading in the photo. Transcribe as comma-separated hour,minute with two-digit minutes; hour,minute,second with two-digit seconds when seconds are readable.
12,06
